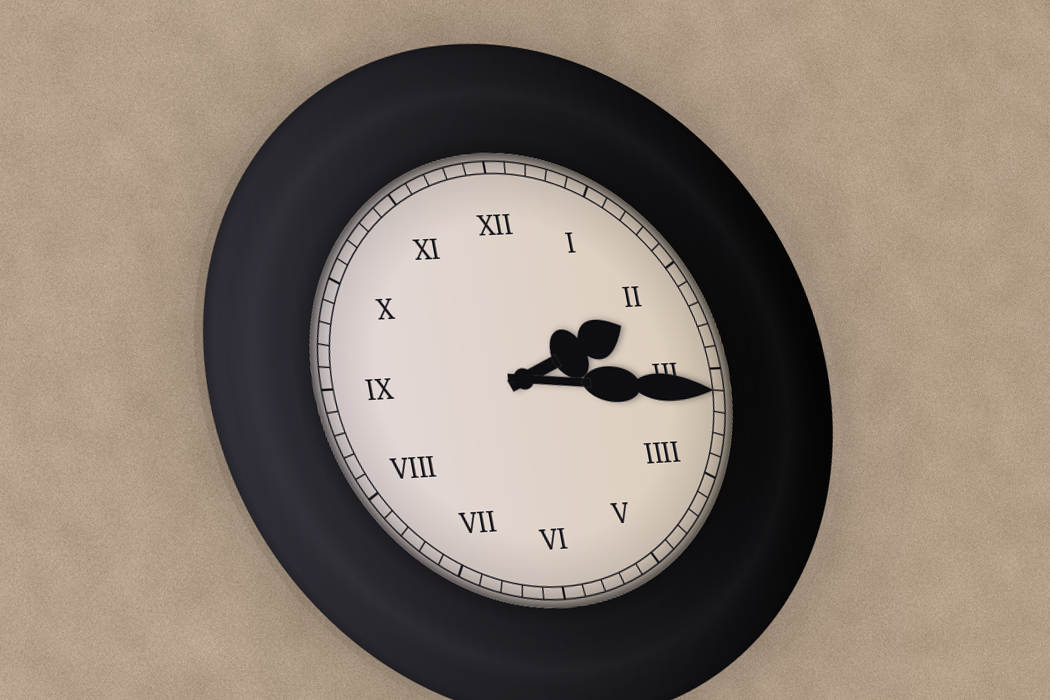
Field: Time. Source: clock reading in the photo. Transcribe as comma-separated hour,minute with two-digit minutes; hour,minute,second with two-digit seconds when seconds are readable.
2,16
